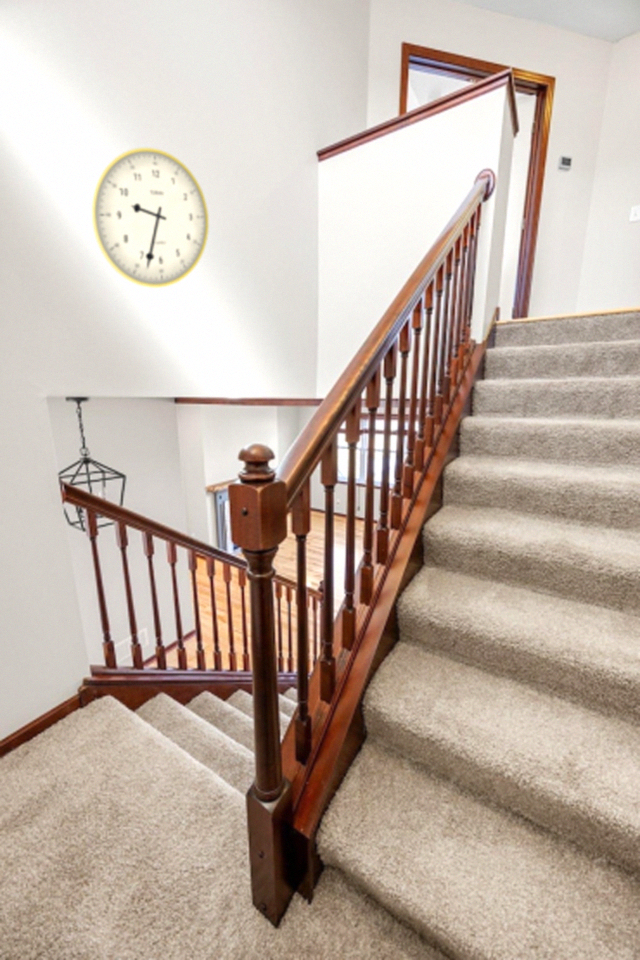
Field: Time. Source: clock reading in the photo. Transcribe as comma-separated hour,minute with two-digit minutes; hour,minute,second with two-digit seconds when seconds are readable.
9,33
